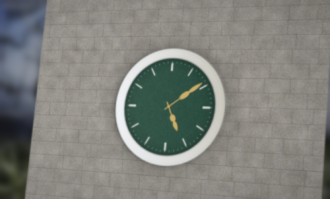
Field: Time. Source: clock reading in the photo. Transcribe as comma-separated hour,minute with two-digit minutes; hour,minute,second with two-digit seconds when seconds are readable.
5,09
